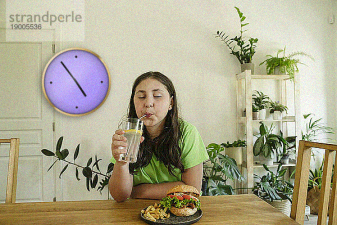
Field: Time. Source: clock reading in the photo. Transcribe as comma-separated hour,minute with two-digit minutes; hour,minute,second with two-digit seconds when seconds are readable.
4,54
